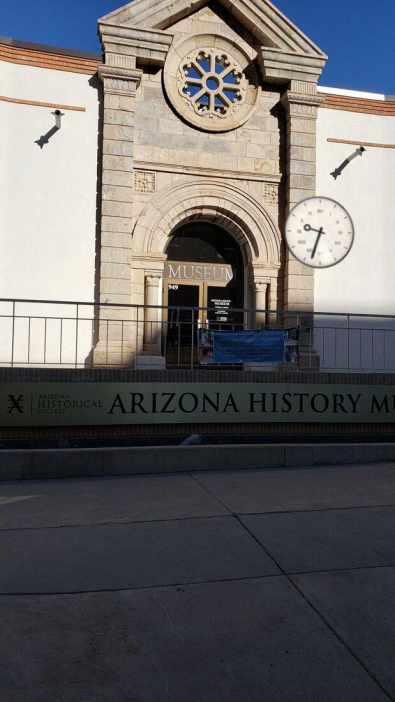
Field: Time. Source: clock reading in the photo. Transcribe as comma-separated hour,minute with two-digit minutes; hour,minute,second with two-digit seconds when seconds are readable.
9,33
